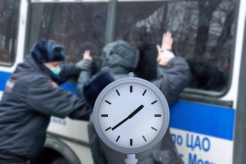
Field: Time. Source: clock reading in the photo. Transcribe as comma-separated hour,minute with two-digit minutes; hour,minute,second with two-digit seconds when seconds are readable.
1,39
